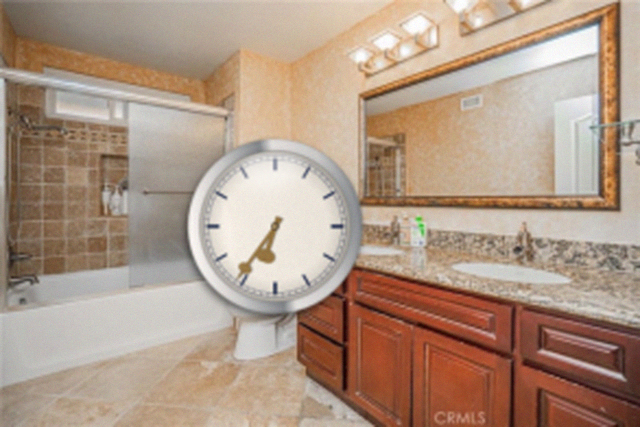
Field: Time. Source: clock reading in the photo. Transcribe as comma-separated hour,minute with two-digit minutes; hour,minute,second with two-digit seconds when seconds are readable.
6,36
